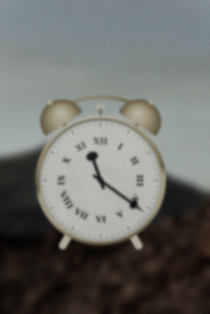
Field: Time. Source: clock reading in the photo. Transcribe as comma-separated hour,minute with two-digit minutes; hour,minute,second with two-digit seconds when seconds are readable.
11,21
